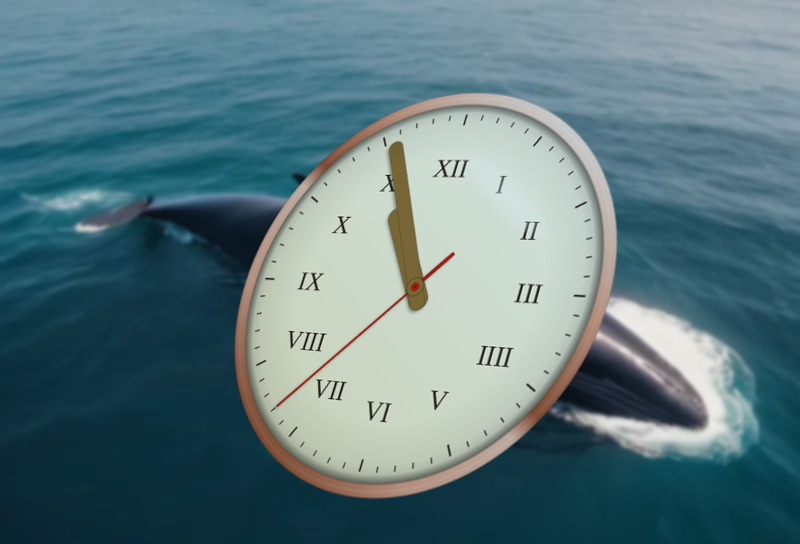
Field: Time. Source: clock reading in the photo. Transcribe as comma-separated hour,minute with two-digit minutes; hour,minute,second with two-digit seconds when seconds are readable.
10,55,37
